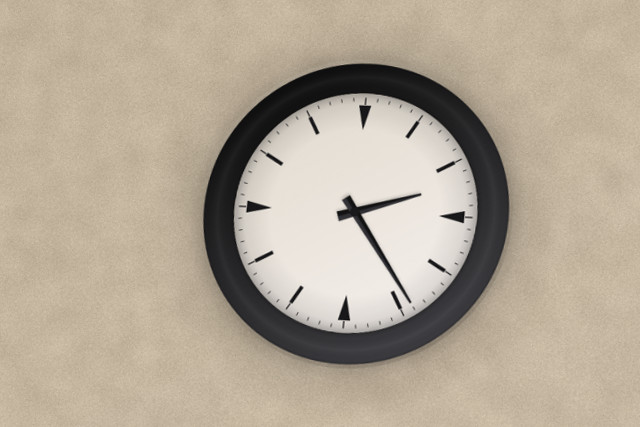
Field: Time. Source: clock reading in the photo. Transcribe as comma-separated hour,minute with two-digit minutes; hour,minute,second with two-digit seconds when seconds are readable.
2,24
